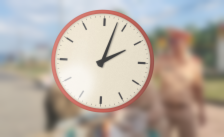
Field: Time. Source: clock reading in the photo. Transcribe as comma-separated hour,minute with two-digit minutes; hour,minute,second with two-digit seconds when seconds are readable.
2,03
